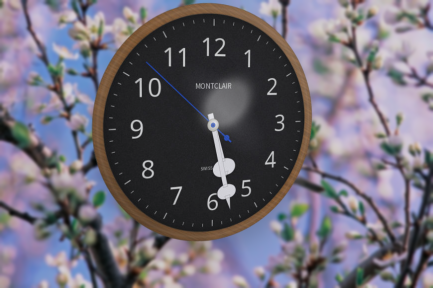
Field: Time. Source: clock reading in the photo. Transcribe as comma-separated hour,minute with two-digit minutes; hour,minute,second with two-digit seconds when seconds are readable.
5,27,52
